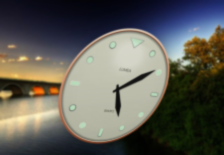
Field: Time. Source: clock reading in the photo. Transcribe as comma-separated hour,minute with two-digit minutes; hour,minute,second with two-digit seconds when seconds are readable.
5,09
